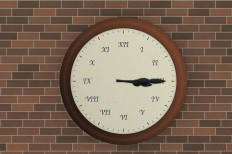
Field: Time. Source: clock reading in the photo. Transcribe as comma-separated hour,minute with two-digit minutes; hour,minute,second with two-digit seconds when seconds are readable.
3,15
